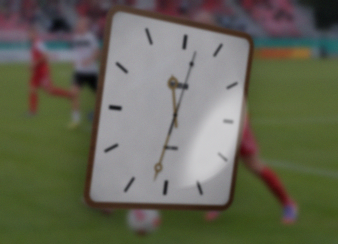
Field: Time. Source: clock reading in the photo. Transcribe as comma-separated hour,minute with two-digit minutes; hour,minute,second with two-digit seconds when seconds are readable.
11,32,02
